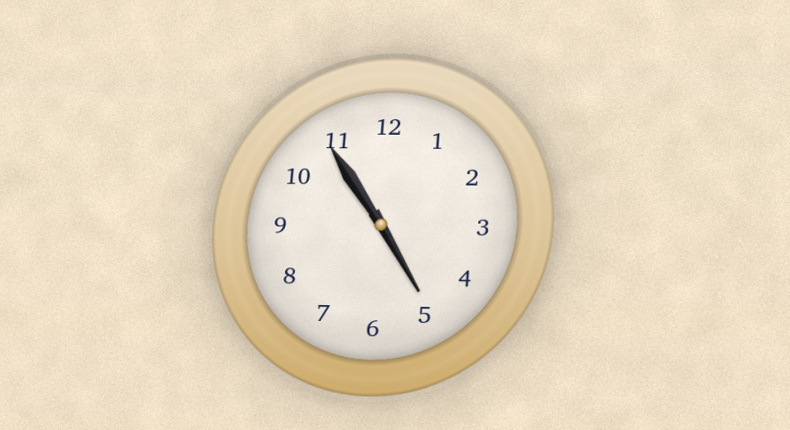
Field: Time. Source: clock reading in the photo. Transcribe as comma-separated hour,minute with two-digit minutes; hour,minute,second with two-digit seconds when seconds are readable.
4,54
